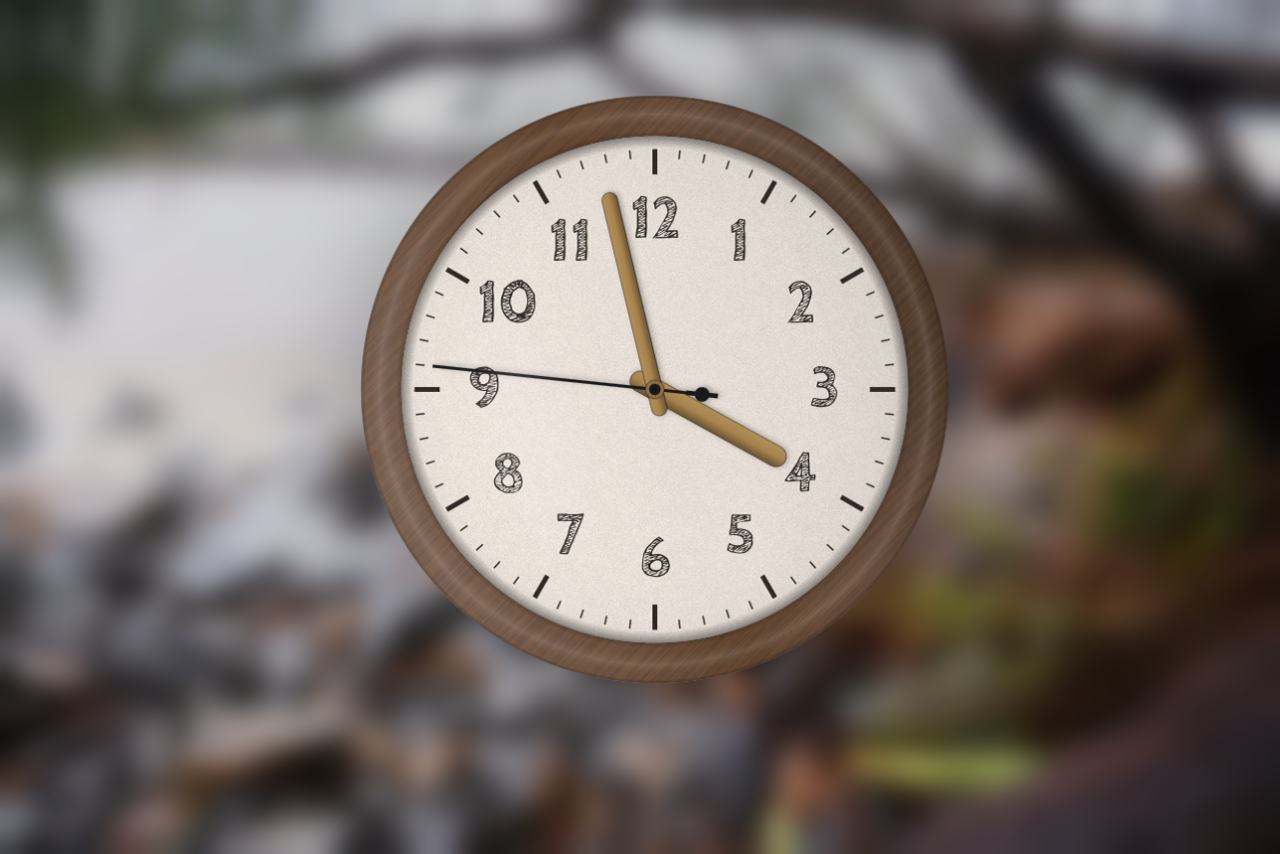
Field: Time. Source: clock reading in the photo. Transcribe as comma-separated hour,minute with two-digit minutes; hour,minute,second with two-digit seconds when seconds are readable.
3,57,46
